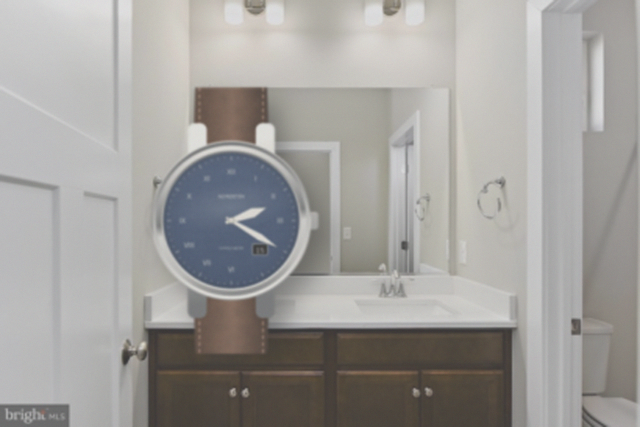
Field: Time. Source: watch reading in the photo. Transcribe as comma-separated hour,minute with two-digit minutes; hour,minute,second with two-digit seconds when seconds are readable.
2,20
